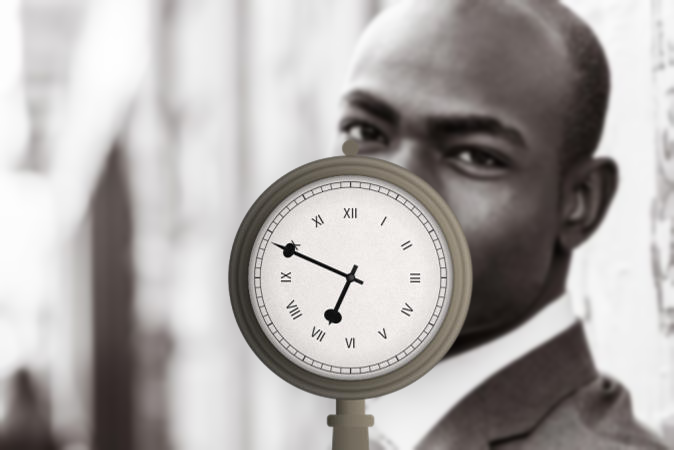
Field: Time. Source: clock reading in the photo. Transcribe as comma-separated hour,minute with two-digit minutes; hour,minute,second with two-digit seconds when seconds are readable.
6,49
